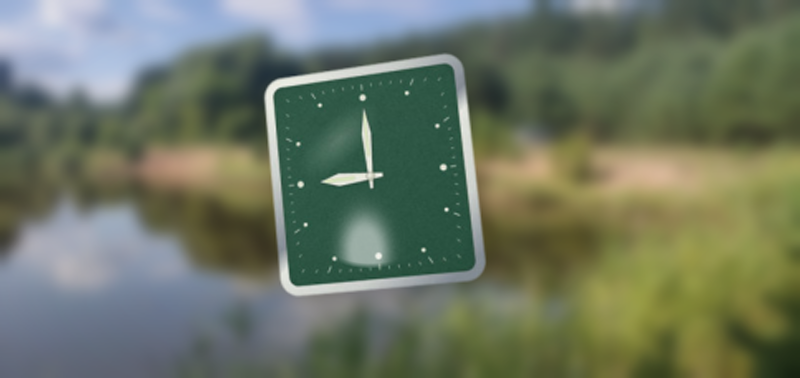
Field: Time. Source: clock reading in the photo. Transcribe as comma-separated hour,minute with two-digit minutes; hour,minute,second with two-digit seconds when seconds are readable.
9,00
